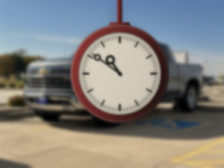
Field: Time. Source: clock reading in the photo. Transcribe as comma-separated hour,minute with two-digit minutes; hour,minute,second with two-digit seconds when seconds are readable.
10,51
